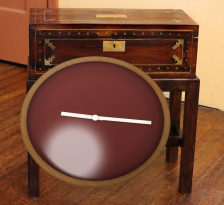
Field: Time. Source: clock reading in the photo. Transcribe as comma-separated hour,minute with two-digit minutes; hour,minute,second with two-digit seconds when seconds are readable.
9,16
